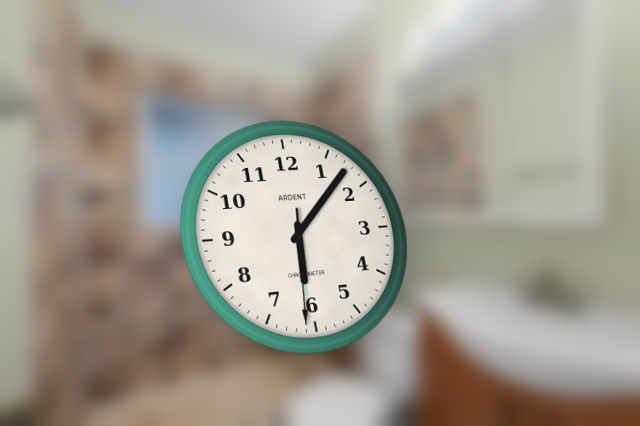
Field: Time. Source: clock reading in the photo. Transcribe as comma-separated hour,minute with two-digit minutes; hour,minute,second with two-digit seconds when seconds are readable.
6,07,31
